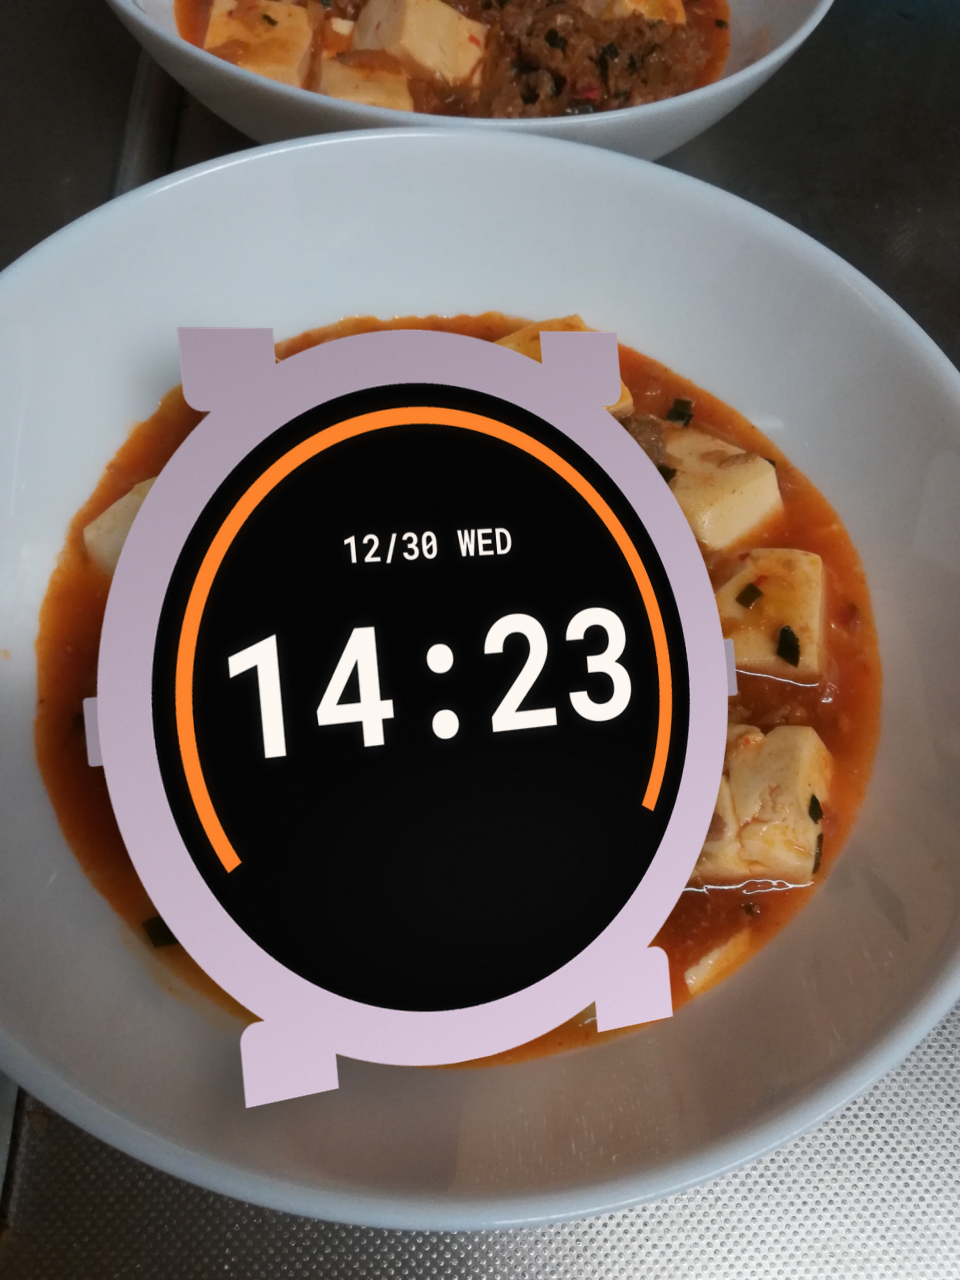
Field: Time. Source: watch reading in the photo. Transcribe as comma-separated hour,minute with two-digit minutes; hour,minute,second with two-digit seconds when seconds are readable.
14,23
